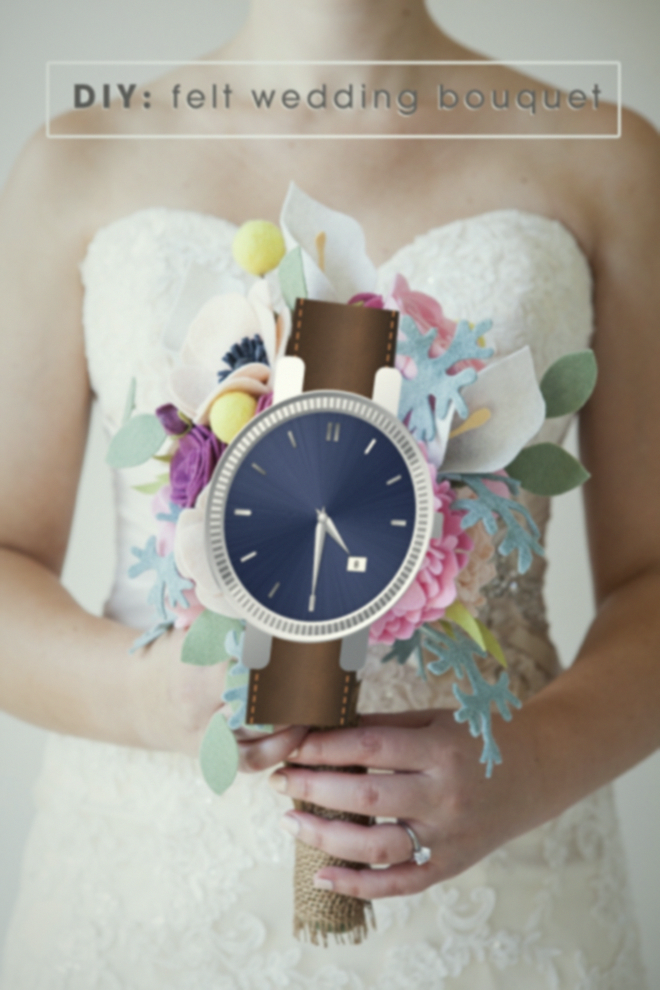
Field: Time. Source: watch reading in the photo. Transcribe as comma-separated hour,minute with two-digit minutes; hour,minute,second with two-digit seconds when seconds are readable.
4,30
